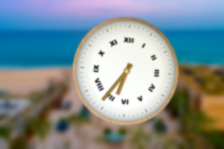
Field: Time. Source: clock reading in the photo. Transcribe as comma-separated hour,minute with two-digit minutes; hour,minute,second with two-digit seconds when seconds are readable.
6,36
